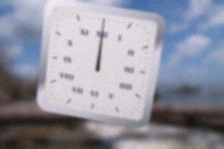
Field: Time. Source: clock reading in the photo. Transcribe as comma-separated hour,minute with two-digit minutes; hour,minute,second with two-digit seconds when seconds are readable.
12,00
